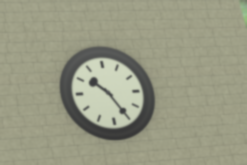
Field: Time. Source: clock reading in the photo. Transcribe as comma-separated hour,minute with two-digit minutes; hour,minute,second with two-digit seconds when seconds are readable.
10,25
